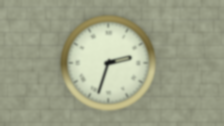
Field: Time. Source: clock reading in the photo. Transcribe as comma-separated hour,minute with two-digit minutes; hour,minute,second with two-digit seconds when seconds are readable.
2,33
